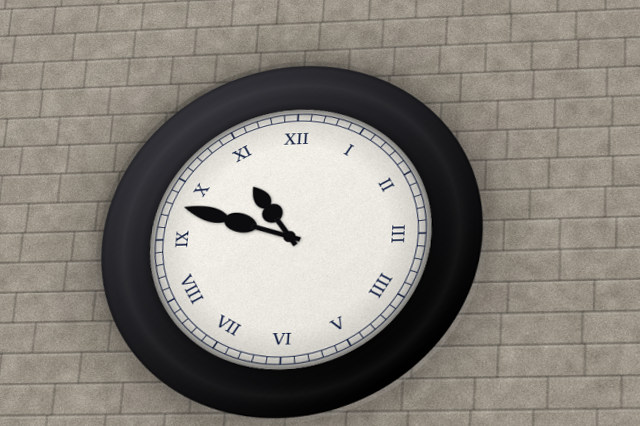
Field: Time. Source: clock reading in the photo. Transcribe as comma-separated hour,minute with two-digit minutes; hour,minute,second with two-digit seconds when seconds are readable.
10,48
